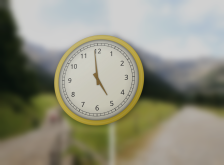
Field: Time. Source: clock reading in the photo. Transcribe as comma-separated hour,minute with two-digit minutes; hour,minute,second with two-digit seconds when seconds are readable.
4,59
